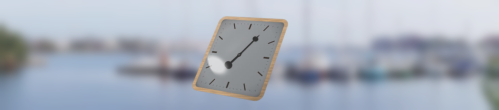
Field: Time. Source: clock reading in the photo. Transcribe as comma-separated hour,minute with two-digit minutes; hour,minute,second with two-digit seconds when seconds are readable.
7,05
